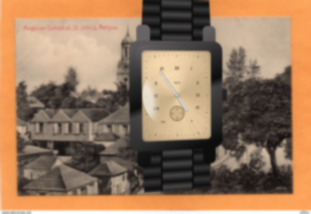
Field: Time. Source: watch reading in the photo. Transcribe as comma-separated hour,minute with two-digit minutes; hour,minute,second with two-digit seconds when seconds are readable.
4,54
